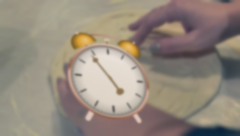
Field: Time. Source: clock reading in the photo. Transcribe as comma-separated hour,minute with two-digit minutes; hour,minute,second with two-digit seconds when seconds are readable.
4,54
